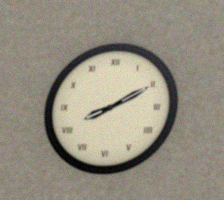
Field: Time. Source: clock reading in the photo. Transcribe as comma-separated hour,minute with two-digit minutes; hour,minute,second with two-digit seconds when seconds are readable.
8,10
